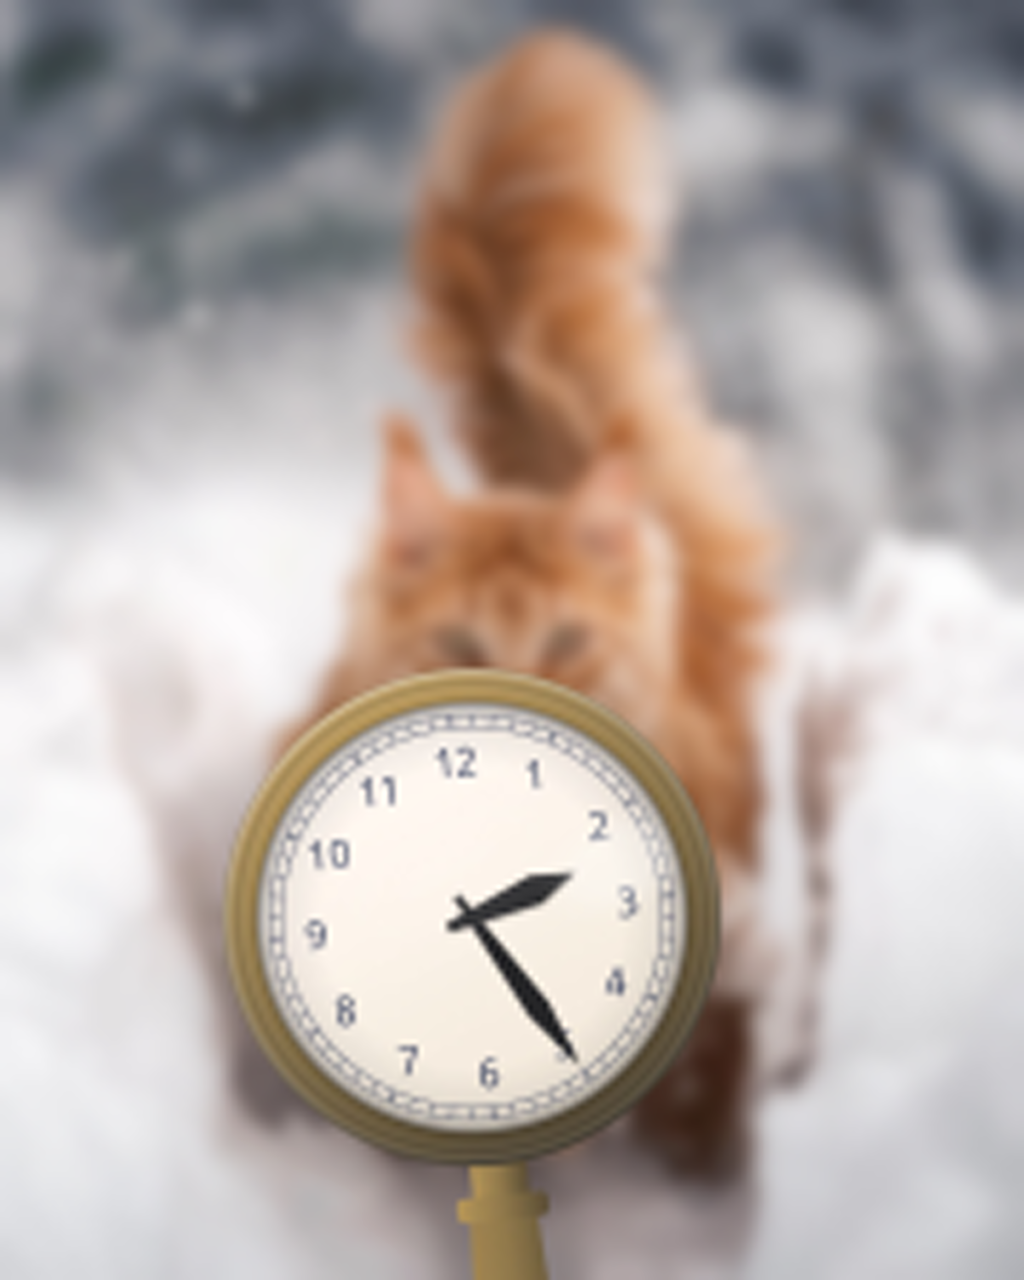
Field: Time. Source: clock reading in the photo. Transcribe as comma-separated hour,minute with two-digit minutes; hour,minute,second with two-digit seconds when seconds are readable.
2,25
